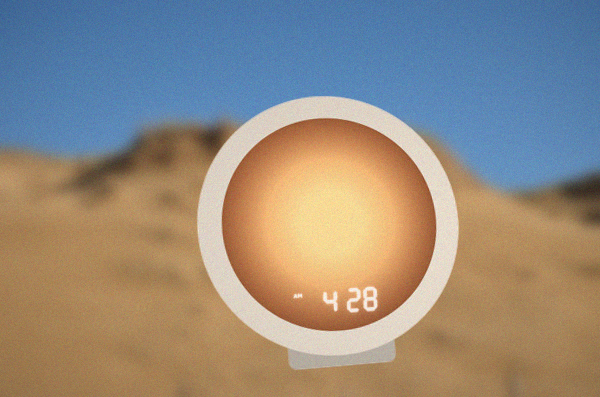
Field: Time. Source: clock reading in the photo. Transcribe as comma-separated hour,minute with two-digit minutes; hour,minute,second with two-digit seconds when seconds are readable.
4,28
